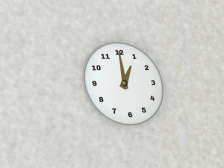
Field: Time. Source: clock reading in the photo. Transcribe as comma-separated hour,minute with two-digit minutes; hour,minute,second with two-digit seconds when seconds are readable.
1,00
